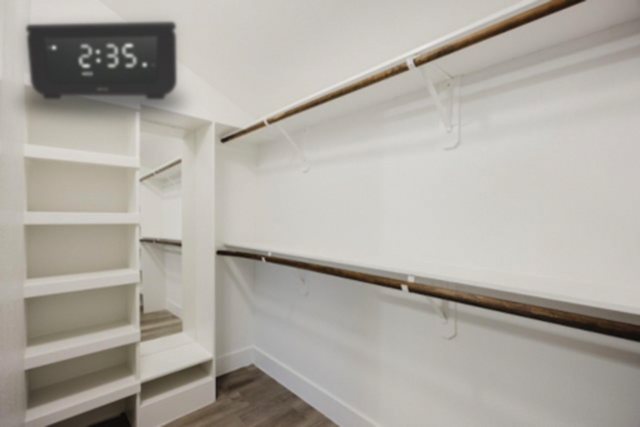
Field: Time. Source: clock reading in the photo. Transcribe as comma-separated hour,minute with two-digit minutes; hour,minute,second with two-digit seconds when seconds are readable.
2,35
